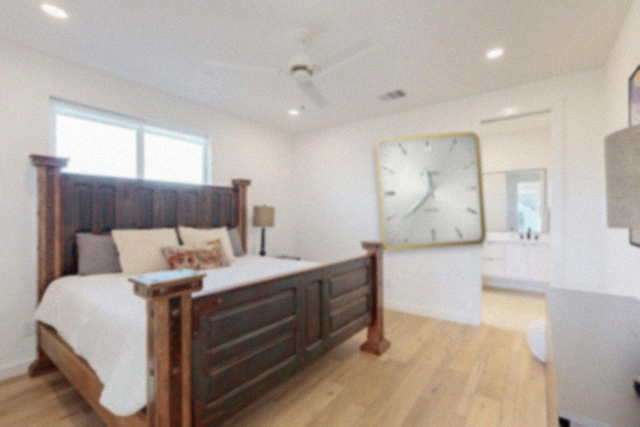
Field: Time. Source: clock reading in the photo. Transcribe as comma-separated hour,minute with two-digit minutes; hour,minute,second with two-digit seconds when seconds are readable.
11,38
